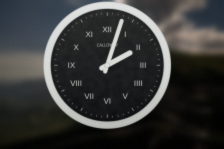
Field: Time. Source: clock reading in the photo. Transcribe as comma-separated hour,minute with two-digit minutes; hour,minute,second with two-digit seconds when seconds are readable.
2,03
